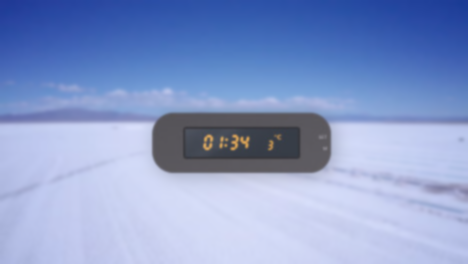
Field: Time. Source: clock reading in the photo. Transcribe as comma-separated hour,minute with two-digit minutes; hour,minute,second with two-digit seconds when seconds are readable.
1,34
